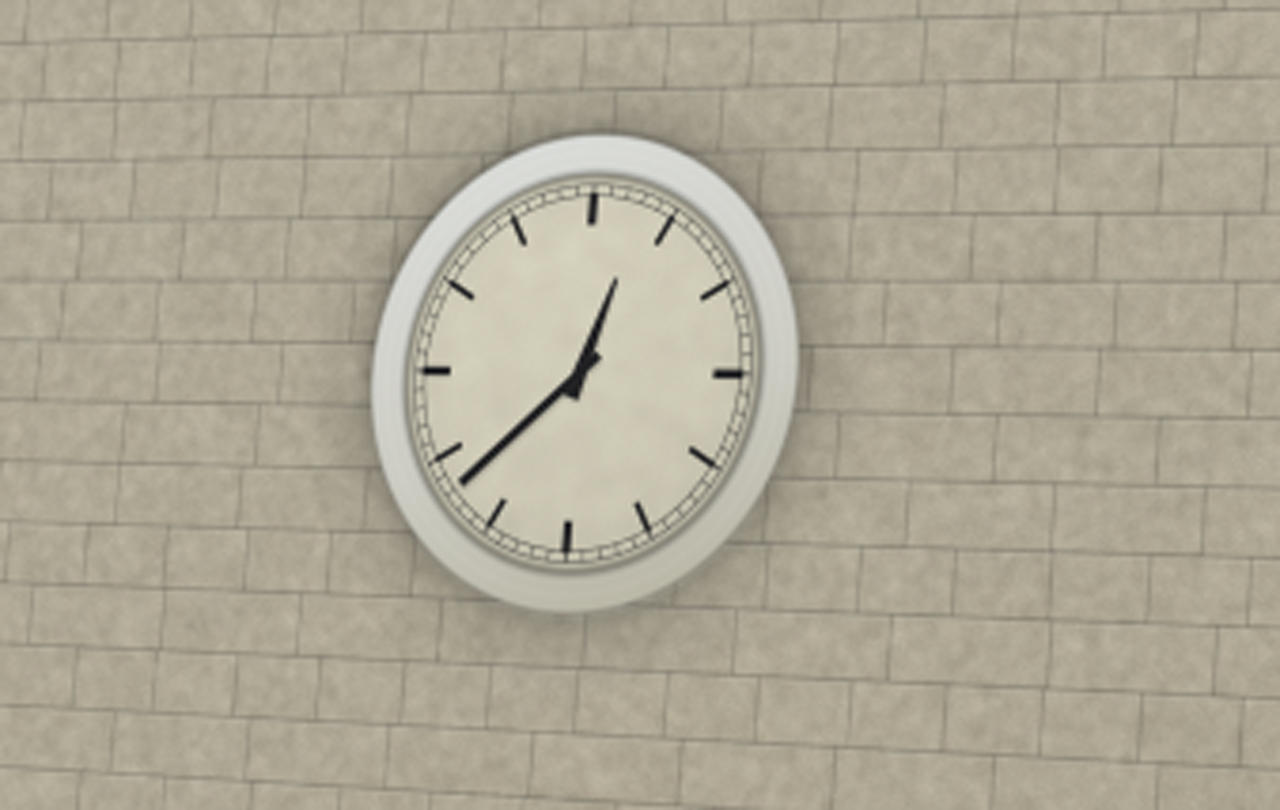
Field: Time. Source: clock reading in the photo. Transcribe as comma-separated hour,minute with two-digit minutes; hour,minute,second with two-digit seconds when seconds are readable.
12,38
